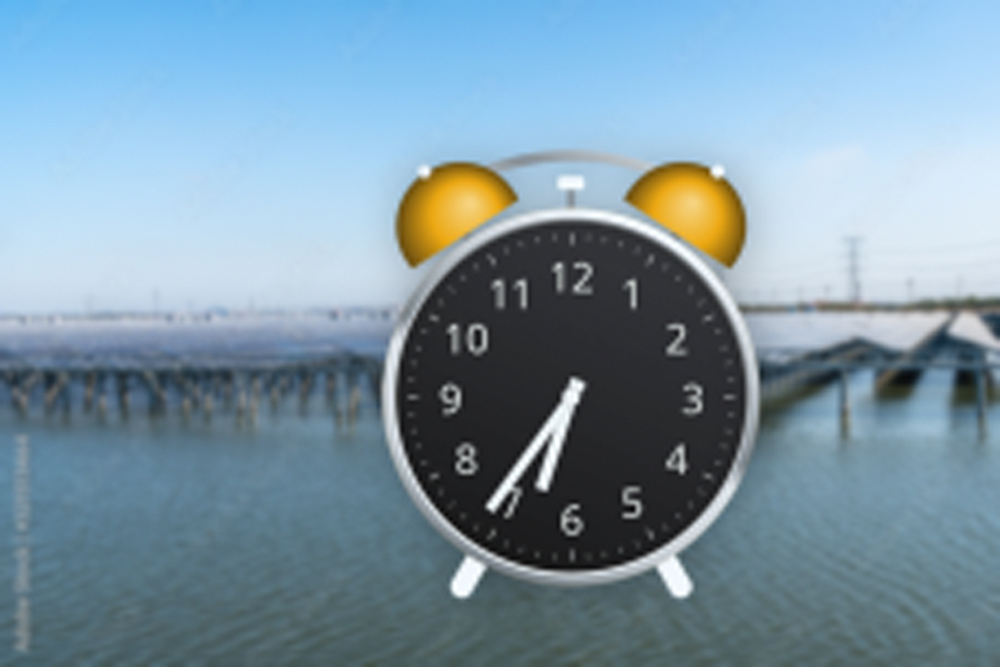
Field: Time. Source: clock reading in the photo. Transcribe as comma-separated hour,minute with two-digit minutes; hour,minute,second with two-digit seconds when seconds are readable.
6,36
